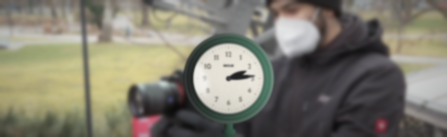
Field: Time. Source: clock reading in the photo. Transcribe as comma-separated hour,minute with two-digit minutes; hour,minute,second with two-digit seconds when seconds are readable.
2,14
